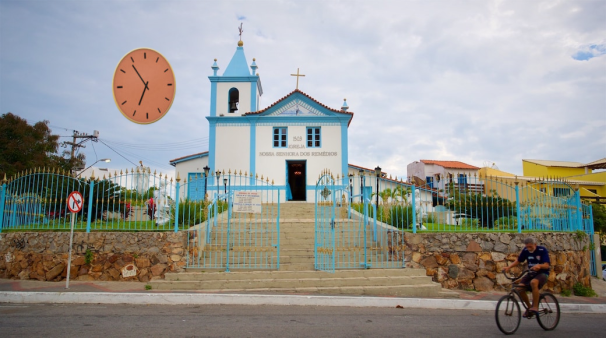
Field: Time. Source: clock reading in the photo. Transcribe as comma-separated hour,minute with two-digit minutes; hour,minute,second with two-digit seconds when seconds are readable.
6,54
